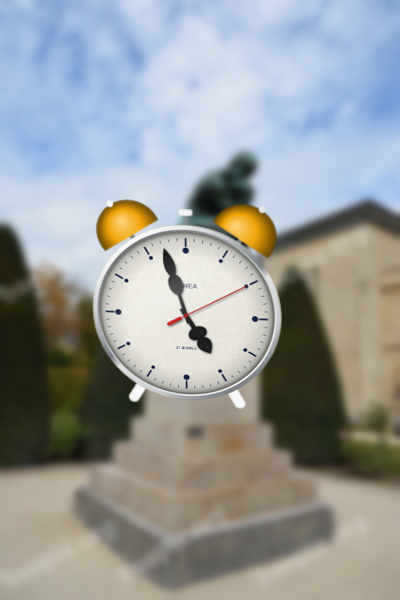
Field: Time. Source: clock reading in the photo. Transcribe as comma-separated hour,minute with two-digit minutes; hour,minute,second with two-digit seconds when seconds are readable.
4,57,10
